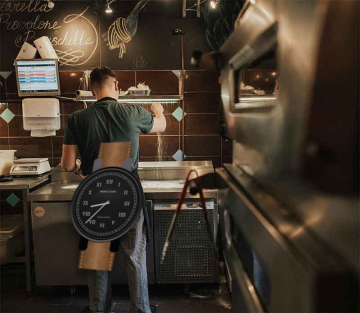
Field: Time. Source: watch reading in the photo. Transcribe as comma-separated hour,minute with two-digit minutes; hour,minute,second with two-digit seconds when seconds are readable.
8,37
